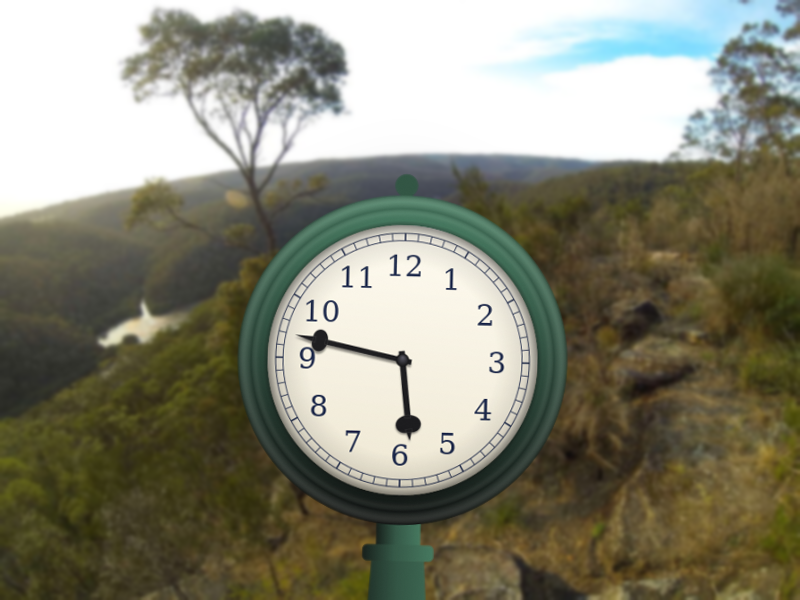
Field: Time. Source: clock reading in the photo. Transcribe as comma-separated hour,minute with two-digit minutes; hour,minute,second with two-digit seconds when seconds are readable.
5,47
